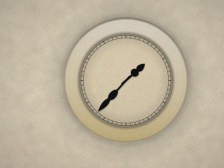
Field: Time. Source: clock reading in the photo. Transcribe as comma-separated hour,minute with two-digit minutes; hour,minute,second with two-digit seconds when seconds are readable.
1,37
